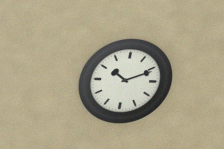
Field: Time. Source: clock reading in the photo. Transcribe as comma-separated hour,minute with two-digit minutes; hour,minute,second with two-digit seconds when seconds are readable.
10,11
